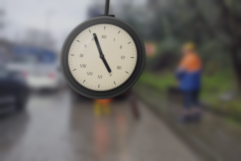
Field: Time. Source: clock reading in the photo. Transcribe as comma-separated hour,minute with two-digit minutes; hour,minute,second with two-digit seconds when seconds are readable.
4,56
